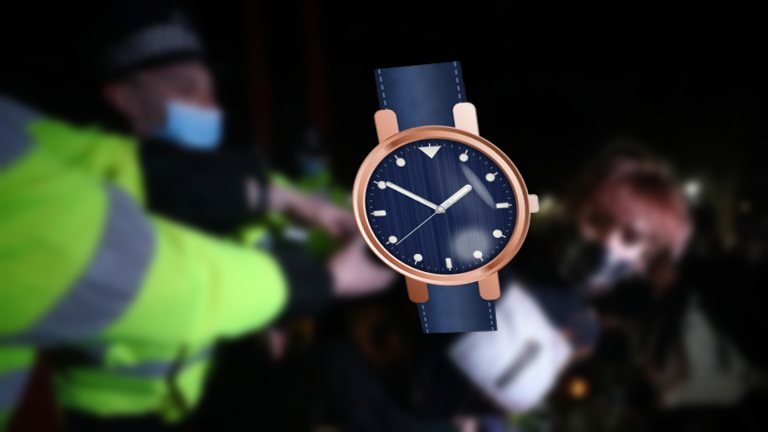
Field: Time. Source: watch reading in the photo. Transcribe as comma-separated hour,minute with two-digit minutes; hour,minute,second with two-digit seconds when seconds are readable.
1,50,39
